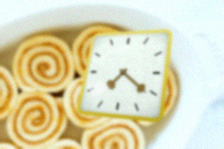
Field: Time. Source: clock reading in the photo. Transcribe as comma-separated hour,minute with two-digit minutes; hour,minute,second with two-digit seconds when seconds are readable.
7,21
